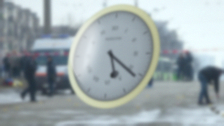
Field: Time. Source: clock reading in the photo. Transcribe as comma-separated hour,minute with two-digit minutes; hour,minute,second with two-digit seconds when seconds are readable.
5,21
